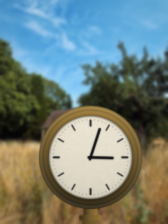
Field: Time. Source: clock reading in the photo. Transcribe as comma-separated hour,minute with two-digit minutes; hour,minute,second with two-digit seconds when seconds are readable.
3,03
